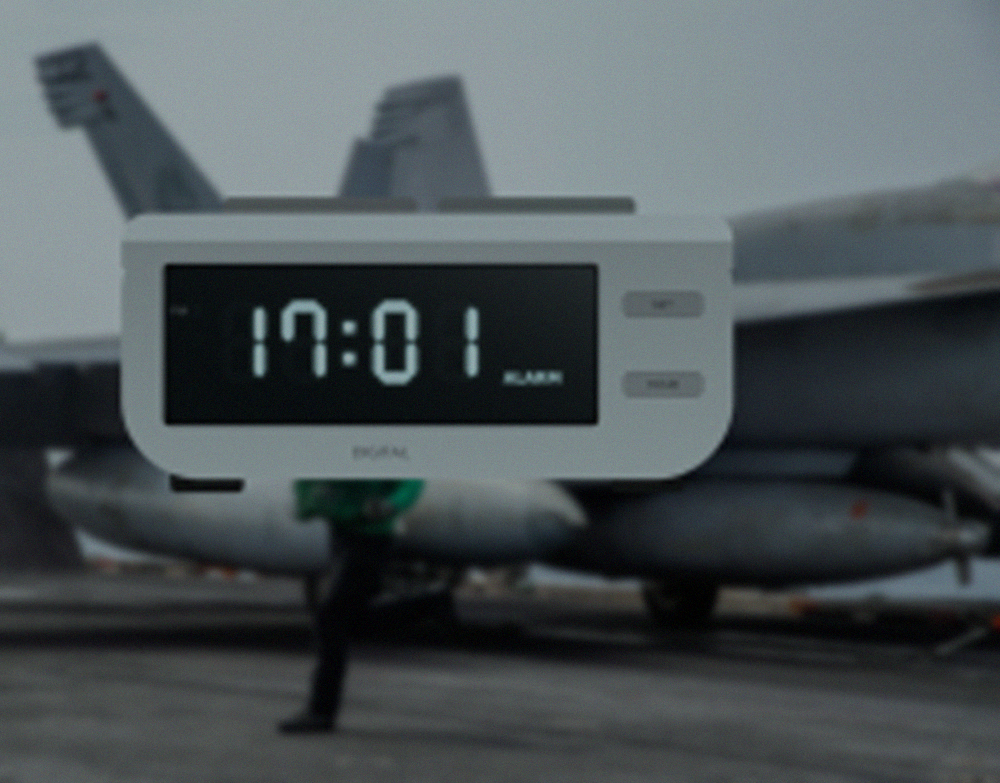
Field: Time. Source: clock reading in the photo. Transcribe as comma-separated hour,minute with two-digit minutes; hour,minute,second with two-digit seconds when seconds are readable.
17,01
